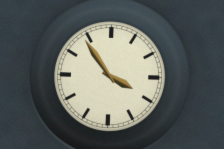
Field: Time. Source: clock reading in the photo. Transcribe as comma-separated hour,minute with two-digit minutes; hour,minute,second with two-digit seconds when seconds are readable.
3,54
